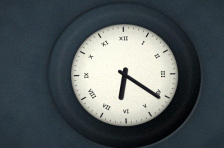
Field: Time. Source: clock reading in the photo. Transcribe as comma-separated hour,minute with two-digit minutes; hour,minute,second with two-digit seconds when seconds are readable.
6,21
